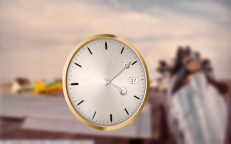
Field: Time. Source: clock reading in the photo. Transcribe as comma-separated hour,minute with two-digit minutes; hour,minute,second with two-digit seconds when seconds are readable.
4,09
